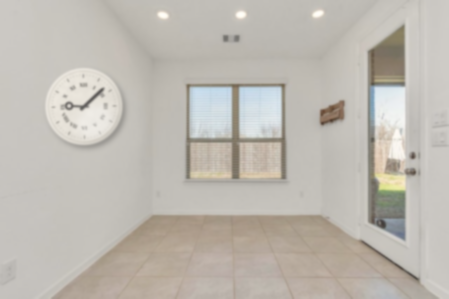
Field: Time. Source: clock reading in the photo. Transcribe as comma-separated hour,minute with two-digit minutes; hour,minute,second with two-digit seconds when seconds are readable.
9,08
